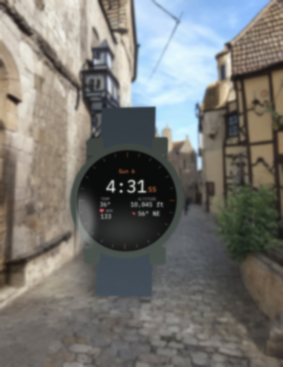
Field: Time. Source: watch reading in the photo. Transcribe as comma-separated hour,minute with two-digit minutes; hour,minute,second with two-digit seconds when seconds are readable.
4,31
